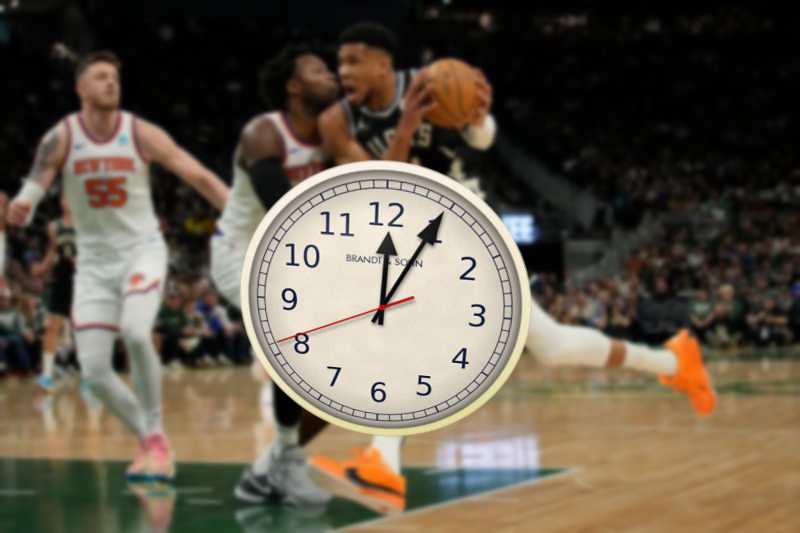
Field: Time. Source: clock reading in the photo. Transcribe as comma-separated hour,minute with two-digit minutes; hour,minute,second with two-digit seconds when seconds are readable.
12,04,41
